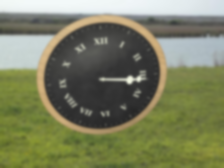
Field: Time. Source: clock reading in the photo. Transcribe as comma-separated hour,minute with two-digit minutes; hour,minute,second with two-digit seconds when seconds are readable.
3,16
